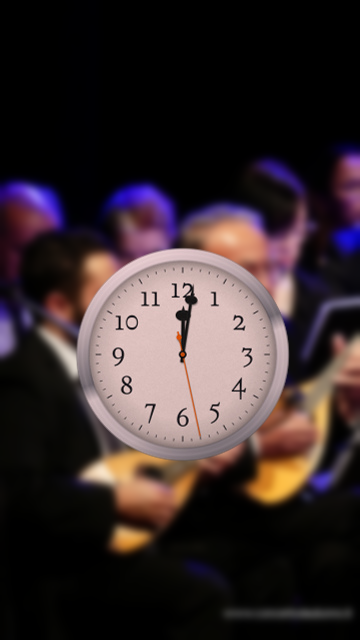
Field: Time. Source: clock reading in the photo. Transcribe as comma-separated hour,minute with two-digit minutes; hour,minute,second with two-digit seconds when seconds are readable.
12,01,28
